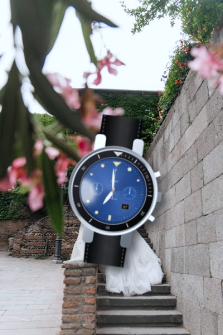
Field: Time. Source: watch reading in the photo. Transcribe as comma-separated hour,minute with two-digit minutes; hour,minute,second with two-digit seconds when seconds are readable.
6,59
